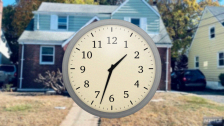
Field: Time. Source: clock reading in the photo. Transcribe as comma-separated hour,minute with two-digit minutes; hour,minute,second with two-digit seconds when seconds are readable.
1,33
